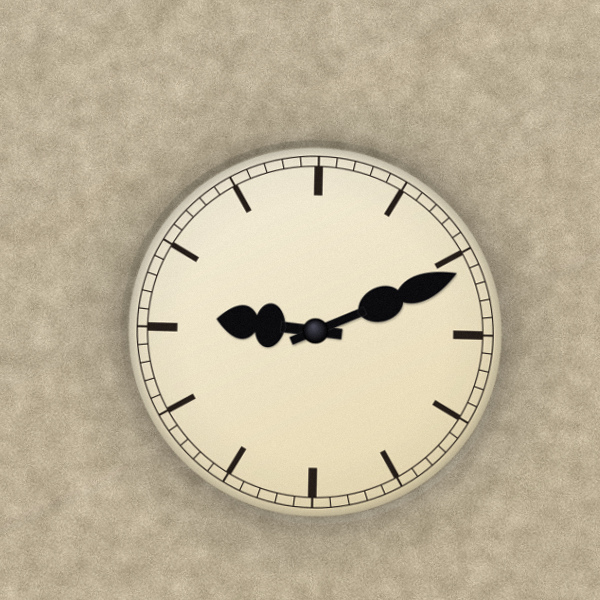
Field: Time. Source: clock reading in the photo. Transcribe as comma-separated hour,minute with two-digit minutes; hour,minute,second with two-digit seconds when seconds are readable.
9,11
